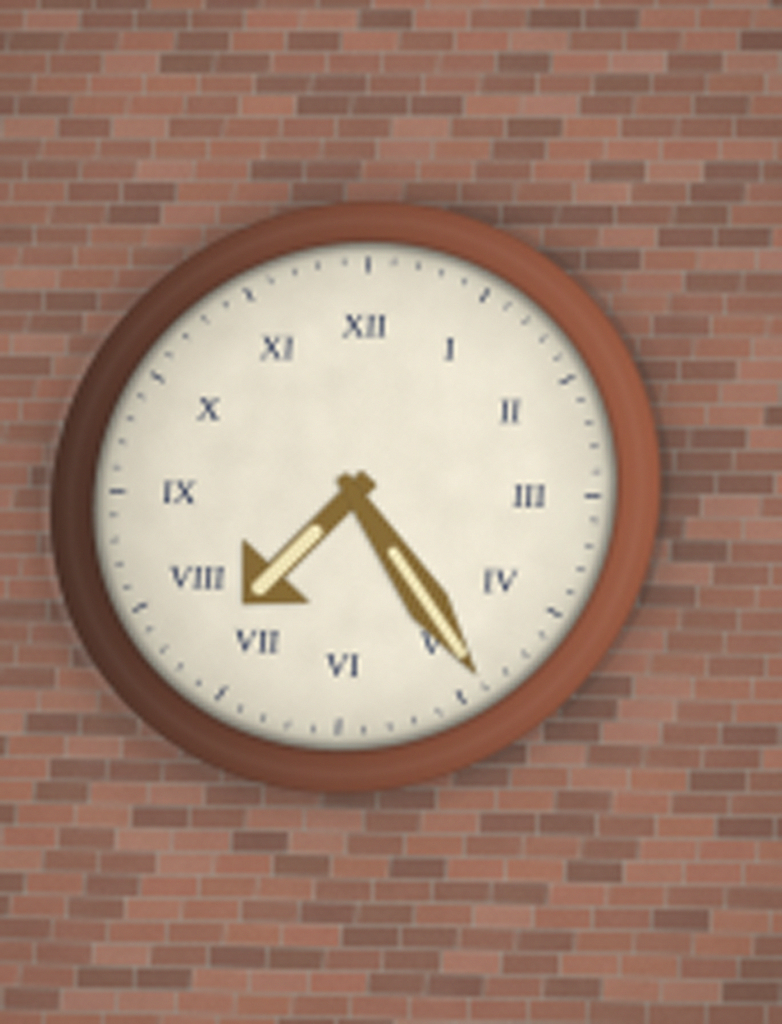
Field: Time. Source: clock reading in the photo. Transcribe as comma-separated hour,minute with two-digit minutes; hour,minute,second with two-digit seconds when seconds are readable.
7,24
